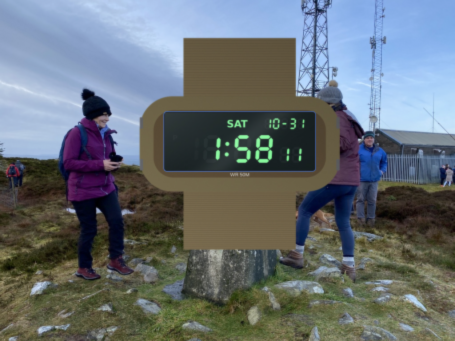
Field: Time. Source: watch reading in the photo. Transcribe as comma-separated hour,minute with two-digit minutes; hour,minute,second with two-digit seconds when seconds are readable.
1,58,11
